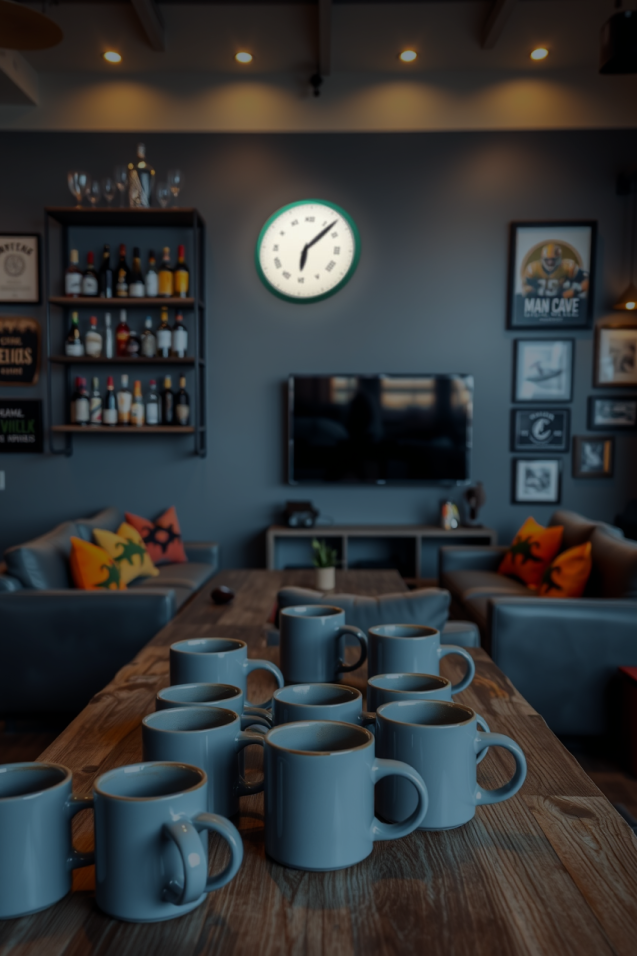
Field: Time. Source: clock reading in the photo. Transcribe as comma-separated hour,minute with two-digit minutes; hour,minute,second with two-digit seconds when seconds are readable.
6,07
